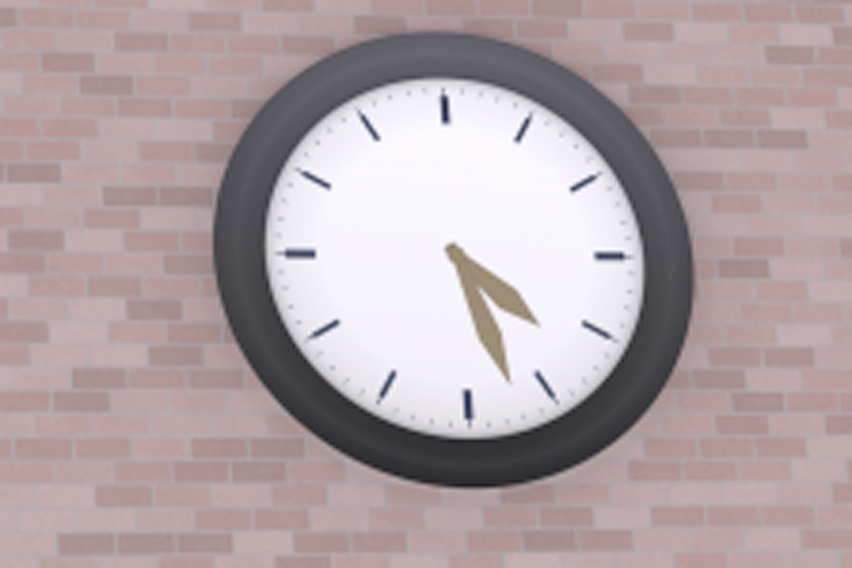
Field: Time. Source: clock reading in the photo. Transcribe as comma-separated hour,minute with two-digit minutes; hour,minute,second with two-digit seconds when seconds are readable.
4,27
